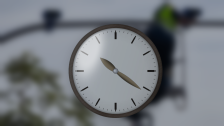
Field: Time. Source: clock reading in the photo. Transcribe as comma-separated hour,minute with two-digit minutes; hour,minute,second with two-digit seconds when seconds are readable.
10,21
